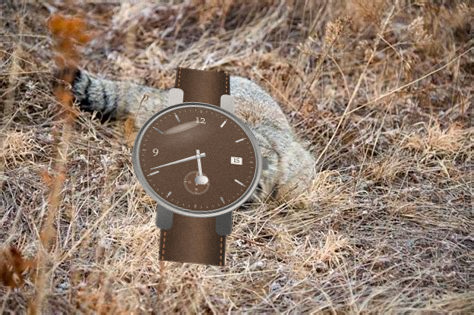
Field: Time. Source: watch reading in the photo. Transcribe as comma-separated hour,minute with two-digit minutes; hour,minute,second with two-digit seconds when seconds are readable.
5,41
